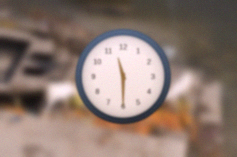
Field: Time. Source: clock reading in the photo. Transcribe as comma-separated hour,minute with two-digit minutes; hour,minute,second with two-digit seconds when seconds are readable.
11,30
